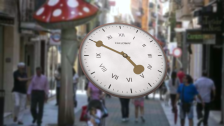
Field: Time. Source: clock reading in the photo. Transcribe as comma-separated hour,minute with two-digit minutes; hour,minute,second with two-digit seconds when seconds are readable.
4,50
